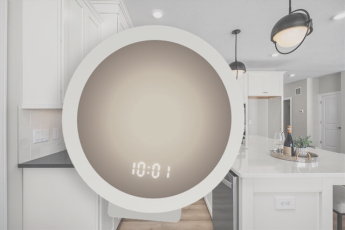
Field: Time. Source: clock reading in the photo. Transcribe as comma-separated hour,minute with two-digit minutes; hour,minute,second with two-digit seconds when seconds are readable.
10,01
